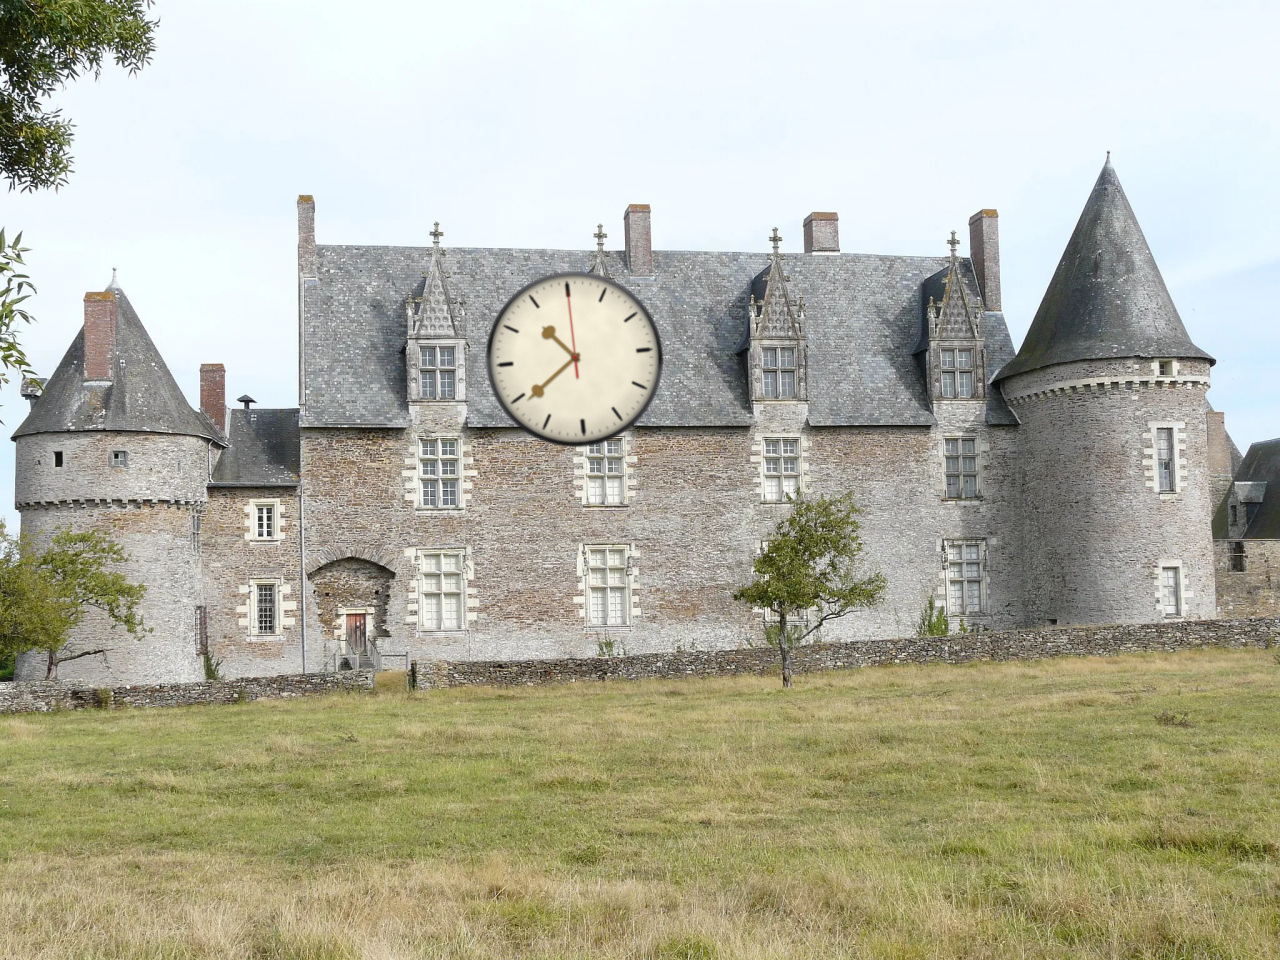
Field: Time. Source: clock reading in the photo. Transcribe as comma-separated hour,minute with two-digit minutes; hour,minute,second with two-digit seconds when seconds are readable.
10,39,00
